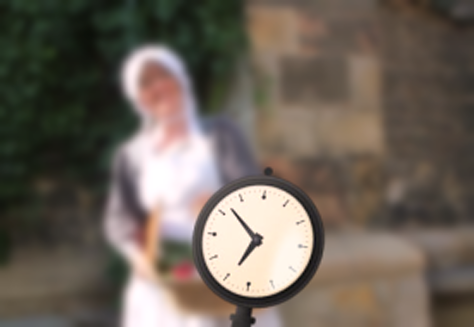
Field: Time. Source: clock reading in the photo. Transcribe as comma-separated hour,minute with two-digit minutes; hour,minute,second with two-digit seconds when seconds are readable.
6,52
